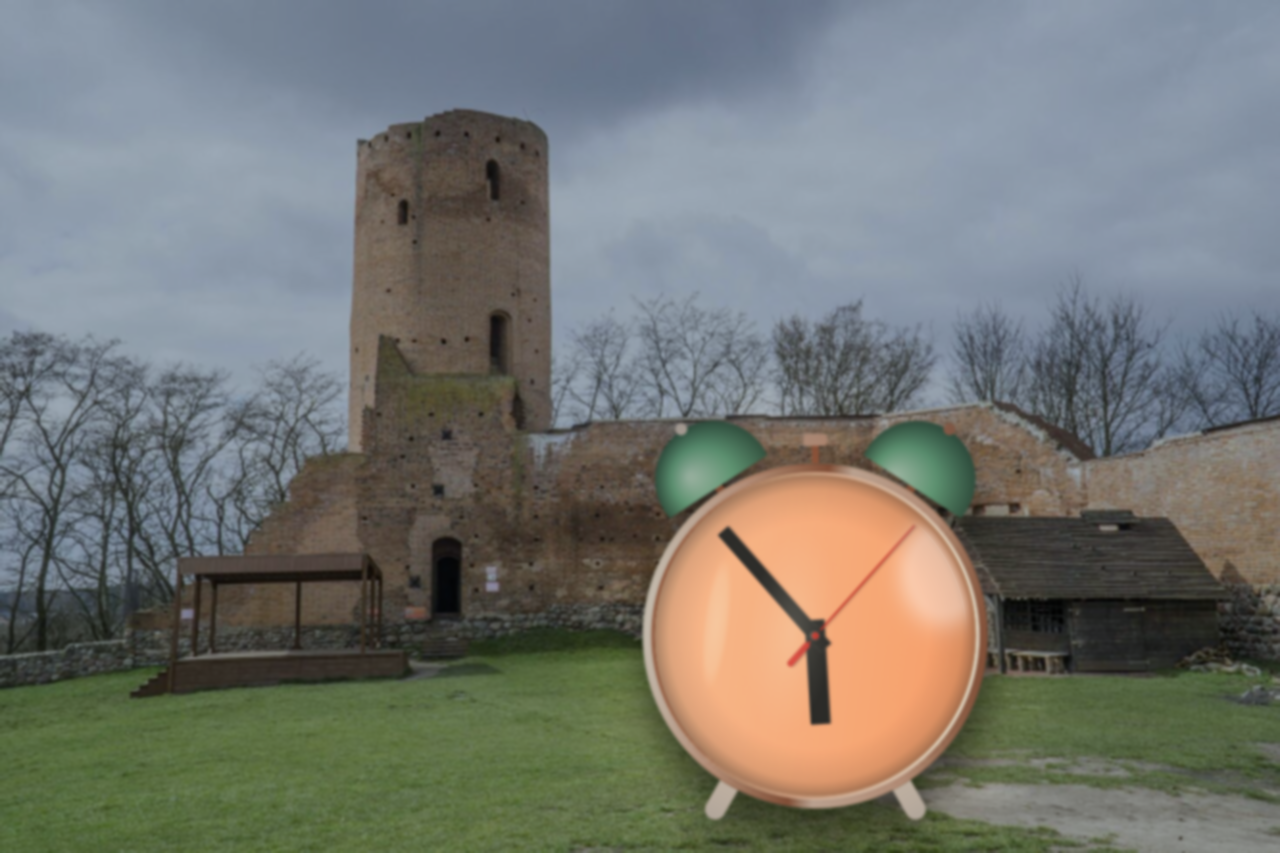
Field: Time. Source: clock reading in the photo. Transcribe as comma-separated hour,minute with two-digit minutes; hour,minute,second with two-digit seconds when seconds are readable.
5,53,07
